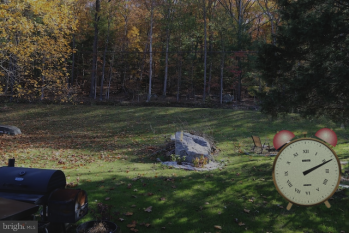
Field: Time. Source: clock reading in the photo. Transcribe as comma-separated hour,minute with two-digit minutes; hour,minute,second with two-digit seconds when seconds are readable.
2,11
